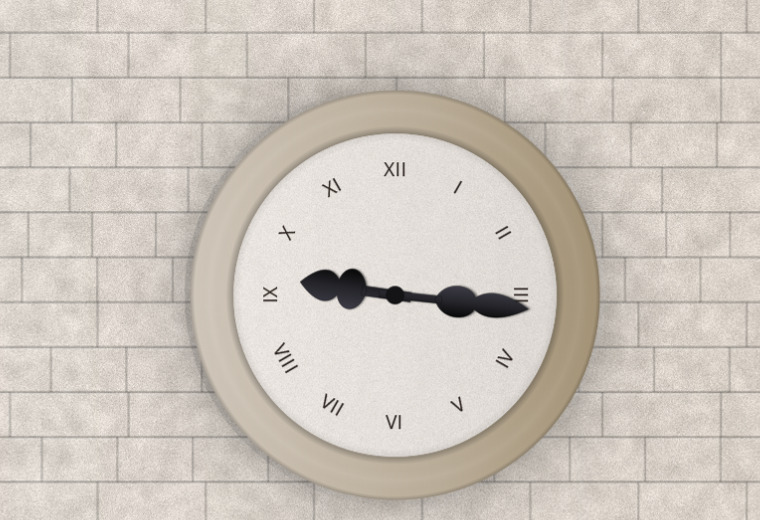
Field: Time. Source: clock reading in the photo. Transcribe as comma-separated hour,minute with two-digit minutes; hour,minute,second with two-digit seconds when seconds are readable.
9,16
